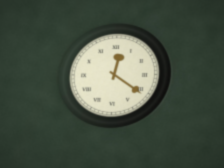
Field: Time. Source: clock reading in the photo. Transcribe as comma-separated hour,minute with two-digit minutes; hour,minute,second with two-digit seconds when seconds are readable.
12,21
